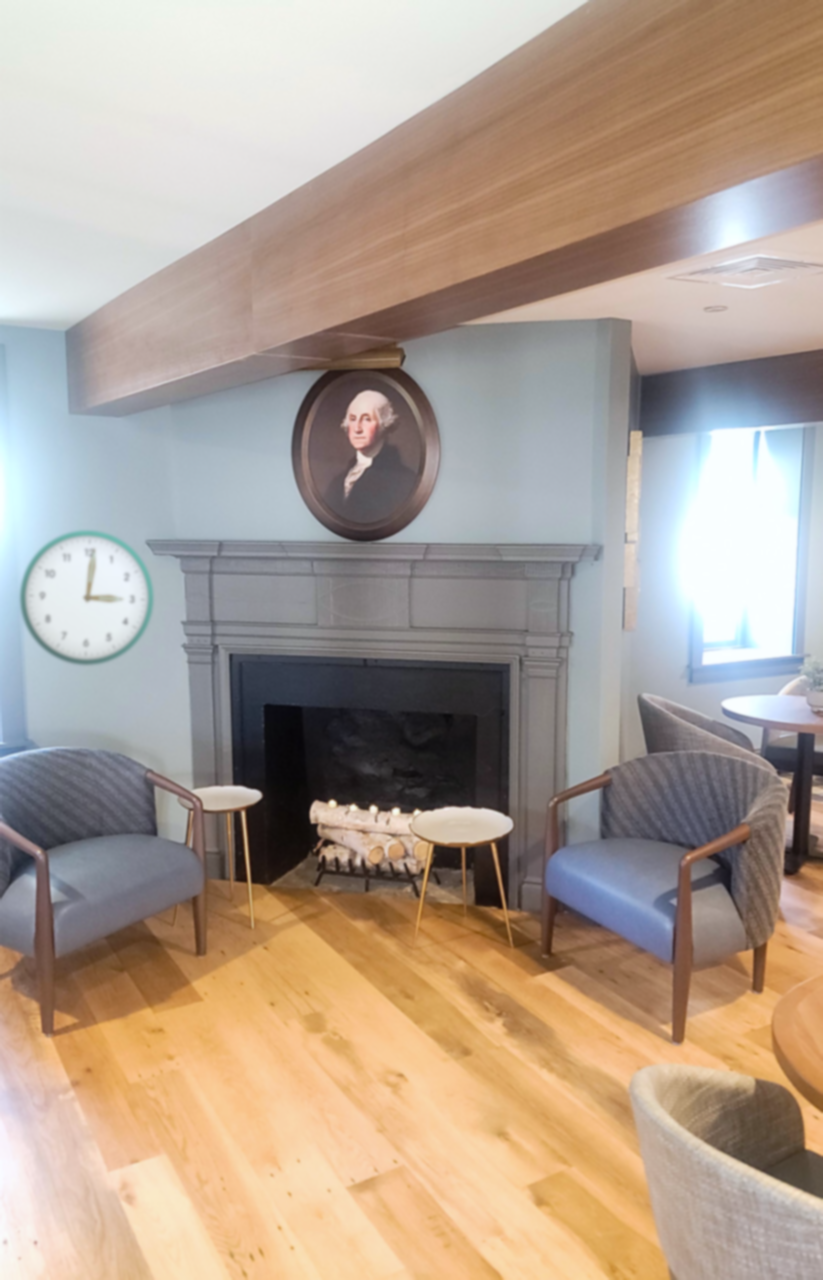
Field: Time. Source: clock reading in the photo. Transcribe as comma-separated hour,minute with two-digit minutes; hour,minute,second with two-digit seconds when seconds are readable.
3,01
